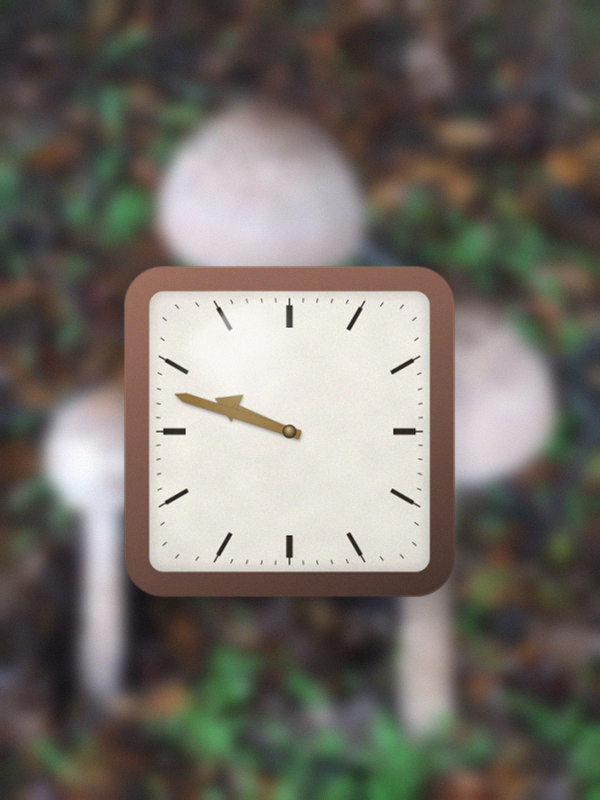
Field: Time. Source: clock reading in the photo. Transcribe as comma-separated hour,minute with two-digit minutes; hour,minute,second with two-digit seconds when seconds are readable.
9,48
